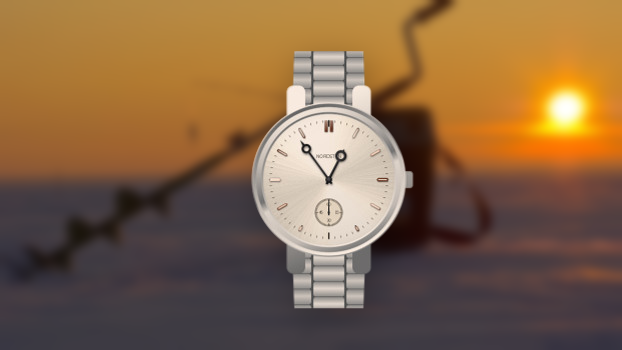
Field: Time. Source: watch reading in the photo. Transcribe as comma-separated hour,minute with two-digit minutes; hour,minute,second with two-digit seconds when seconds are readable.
12,54
